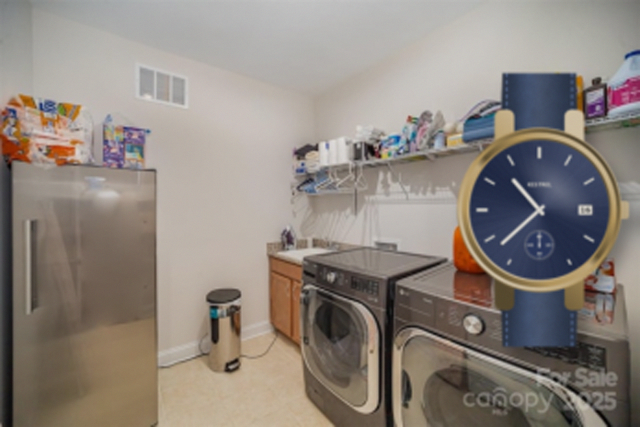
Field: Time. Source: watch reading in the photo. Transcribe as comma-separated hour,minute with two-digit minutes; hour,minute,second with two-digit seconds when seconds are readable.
10,38
